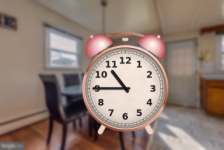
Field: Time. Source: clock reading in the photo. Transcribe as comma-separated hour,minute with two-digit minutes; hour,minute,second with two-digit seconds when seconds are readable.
10,45
